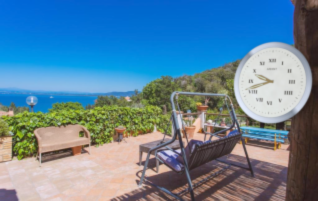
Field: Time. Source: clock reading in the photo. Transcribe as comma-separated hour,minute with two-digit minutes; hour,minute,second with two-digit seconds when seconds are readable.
9,42
